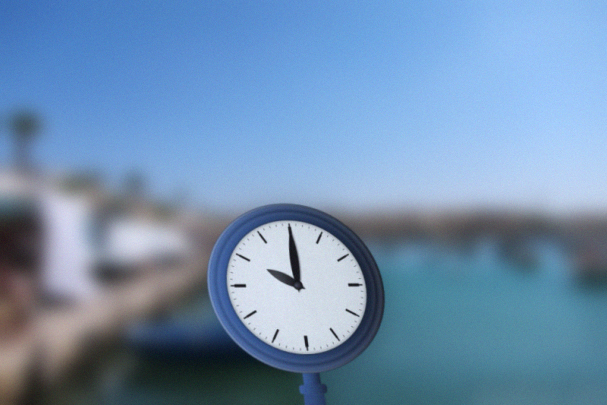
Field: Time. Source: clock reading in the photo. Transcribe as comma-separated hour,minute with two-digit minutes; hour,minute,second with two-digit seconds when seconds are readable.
10,00
